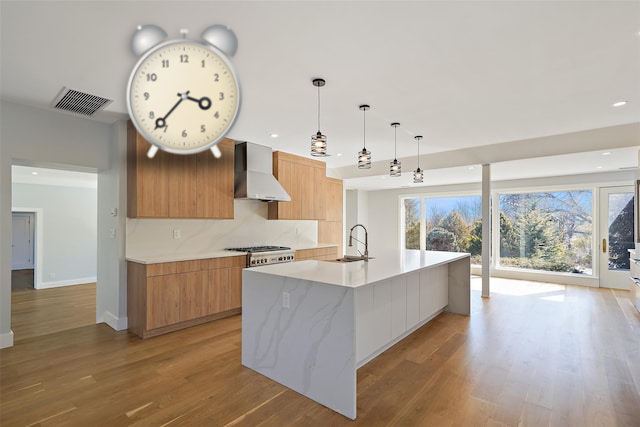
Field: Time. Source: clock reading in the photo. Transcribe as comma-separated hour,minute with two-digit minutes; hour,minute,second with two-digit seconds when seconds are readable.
3,37
